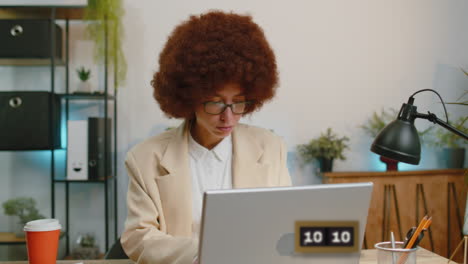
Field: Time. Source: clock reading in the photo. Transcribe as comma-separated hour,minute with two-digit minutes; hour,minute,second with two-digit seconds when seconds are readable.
10,10
